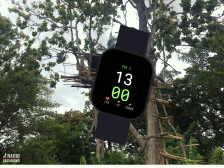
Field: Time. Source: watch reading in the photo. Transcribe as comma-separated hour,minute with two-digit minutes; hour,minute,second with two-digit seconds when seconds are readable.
13,00
